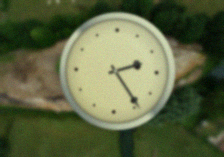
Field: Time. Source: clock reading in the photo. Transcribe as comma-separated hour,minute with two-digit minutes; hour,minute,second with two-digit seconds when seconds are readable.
2,24
